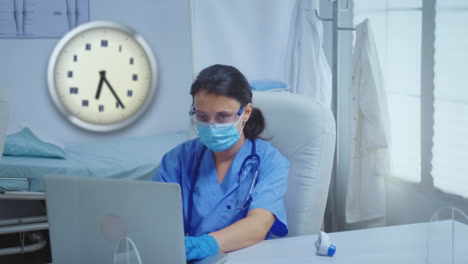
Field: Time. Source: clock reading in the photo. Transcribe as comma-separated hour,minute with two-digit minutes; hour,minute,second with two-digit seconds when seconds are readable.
6,24
